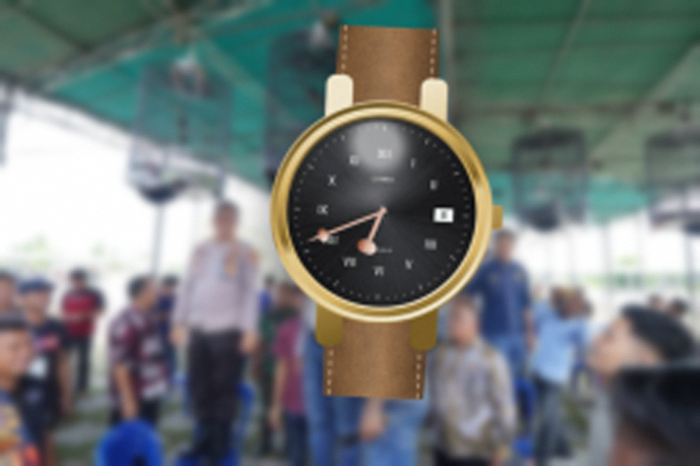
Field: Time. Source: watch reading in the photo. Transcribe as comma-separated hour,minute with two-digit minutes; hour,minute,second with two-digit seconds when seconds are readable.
6,41
